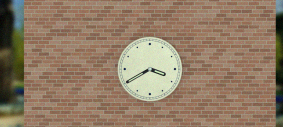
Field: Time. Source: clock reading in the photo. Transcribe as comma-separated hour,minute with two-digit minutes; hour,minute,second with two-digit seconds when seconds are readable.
3,40
